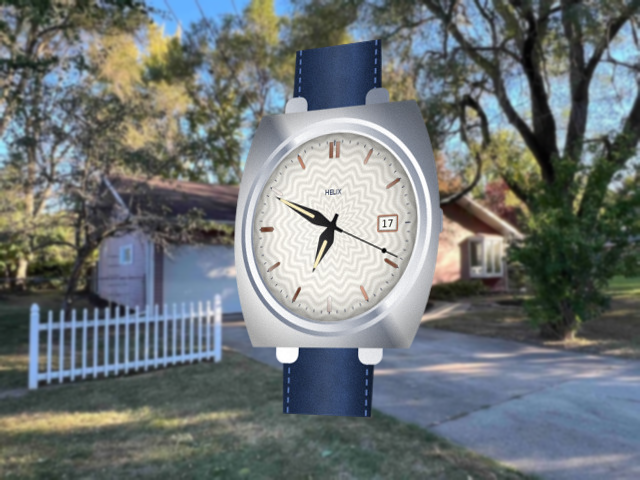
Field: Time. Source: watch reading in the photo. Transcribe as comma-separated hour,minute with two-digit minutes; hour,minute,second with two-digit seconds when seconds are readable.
6,49,19
